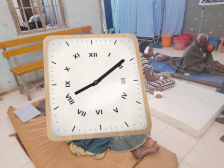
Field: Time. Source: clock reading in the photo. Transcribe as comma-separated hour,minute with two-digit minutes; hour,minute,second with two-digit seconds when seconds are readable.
8,09
